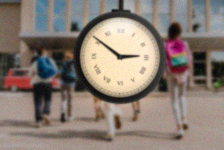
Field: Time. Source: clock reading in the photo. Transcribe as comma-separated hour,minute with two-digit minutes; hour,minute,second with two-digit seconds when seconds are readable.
2,51
